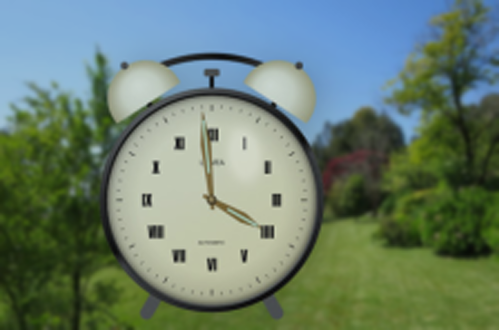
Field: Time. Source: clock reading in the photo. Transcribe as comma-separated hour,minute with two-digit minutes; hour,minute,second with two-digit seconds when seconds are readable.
3,59
